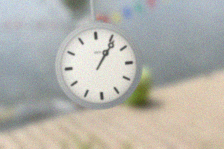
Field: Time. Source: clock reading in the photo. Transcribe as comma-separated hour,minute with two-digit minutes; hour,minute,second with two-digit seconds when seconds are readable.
1,06
